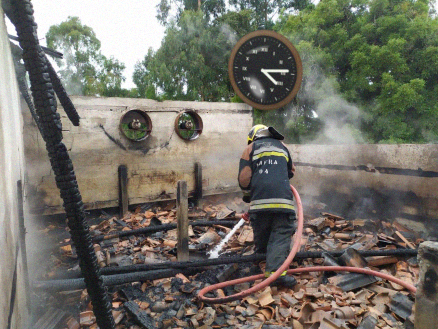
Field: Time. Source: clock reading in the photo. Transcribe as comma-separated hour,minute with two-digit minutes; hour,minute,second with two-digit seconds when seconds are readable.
4,14
